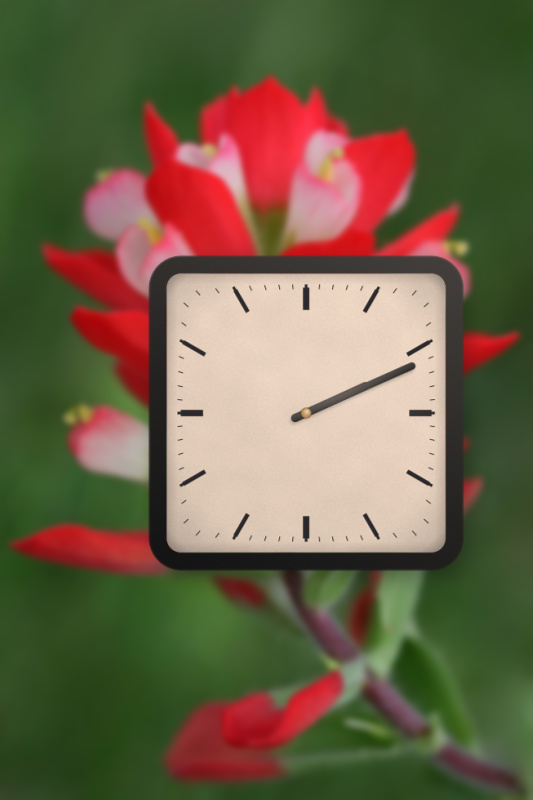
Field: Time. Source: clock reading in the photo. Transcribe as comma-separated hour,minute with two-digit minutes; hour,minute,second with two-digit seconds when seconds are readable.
2,11
